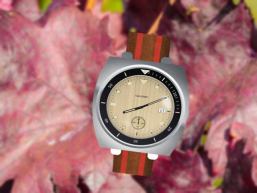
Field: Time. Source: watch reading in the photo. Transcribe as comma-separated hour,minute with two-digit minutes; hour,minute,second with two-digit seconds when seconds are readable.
8,10
